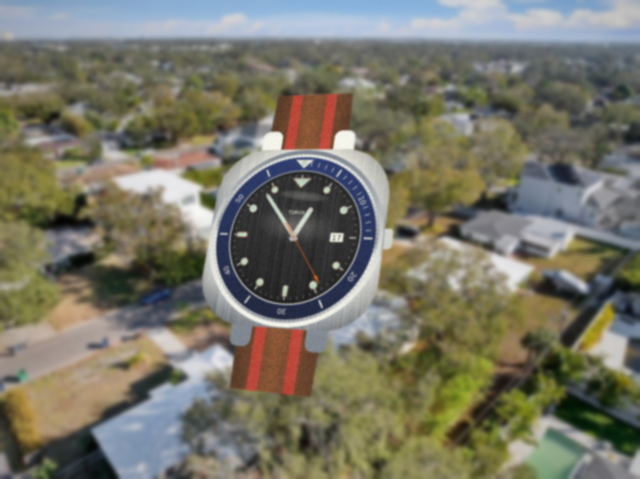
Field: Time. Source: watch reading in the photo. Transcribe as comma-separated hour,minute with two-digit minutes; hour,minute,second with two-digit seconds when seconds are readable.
12,53,24
